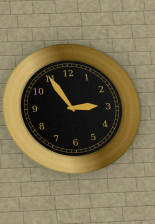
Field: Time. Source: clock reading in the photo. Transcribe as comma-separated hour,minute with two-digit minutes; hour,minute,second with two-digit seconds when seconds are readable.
2,55
